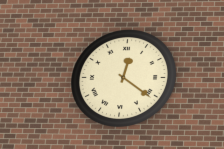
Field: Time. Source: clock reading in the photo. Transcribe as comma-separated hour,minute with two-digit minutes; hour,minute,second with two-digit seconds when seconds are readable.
12,21
